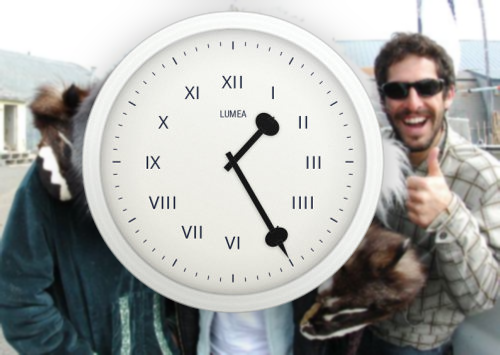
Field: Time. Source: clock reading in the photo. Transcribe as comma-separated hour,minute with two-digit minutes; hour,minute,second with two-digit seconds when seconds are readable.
1,25
